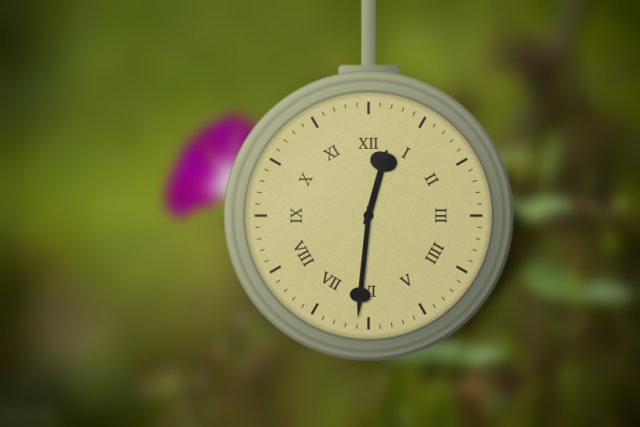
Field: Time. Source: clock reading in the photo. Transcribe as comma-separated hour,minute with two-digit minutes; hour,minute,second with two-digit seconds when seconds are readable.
12,31
